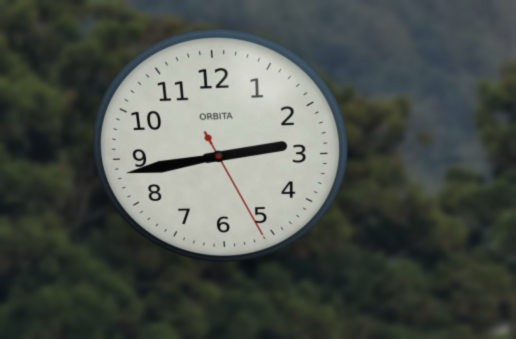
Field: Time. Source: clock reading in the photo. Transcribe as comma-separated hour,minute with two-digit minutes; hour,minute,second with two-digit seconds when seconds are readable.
2,43,26
